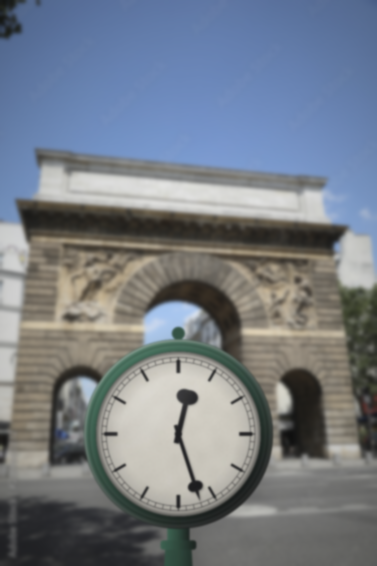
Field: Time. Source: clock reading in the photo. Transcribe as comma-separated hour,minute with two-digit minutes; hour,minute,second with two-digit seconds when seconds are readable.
12,27
